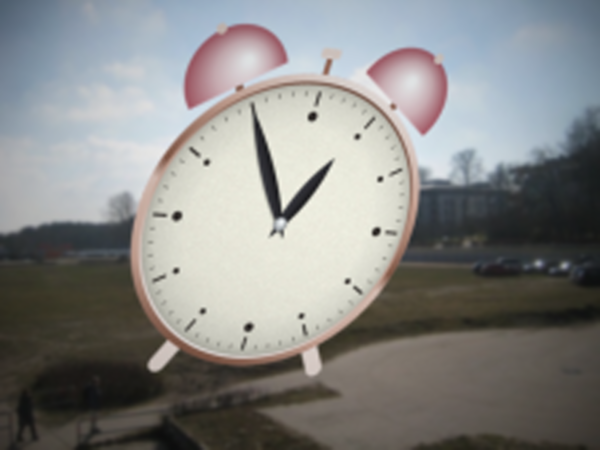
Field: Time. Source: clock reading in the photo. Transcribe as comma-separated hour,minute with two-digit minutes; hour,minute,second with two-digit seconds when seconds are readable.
12,55
